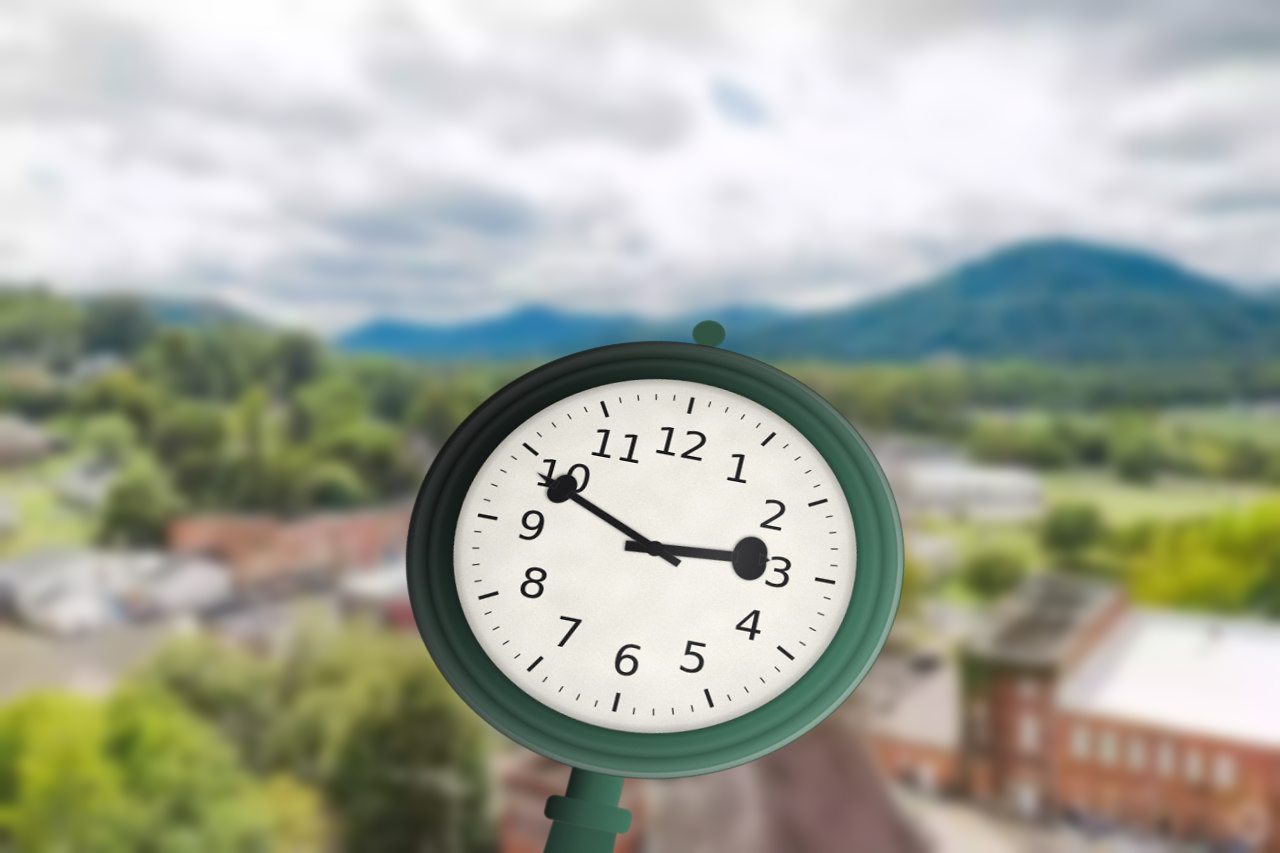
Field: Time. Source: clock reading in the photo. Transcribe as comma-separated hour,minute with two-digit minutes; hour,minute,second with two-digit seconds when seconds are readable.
2,49
